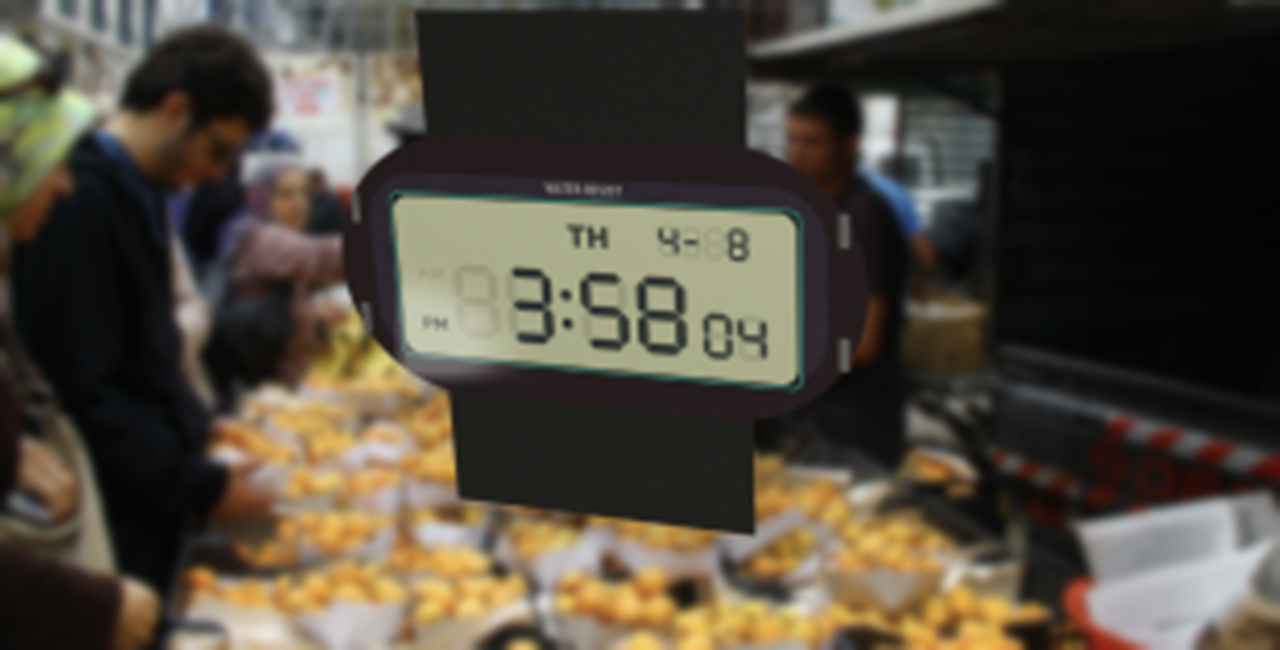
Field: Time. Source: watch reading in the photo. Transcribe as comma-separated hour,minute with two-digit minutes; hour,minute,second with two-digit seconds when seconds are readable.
3,58,04
